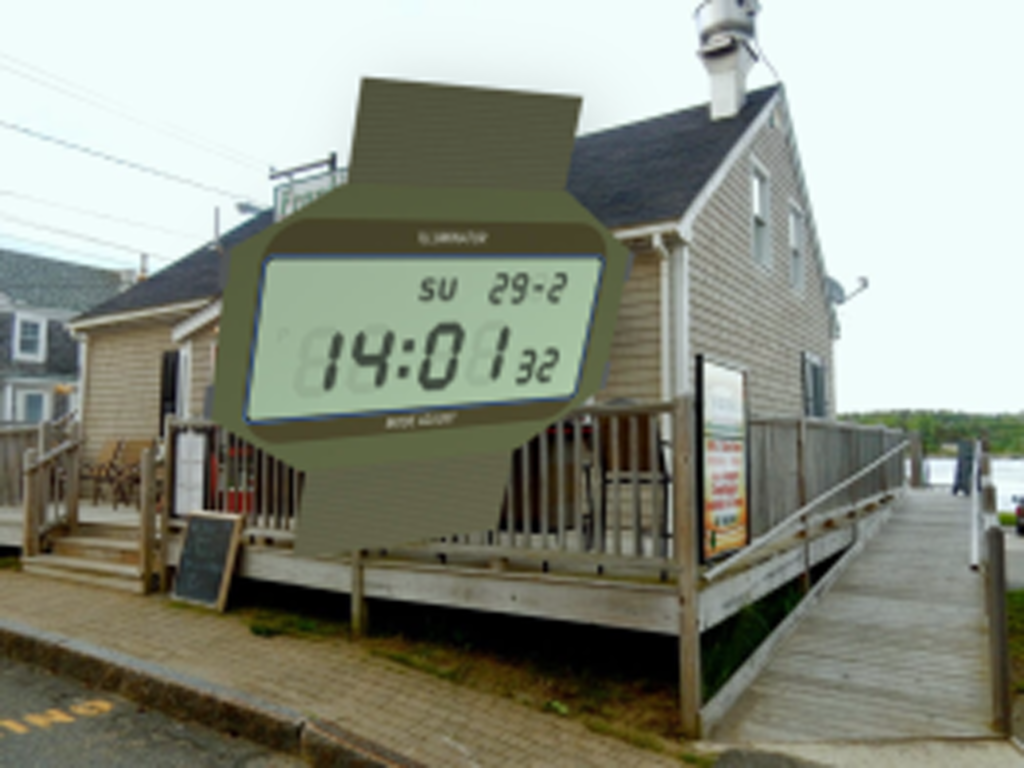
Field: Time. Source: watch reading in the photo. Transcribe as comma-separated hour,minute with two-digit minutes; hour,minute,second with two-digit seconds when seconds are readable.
14,01,32
